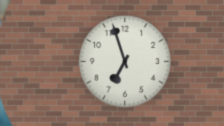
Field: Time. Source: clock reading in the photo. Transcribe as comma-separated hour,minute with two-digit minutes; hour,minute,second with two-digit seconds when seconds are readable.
6,57
